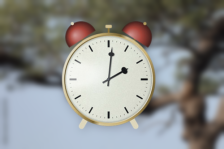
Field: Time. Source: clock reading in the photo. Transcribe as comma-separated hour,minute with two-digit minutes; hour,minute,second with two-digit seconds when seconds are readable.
2,01
